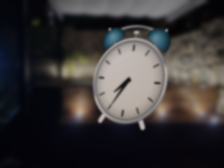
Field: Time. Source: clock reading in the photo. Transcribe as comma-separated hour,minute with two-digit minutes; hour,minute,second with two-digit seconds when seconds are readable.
7,35
